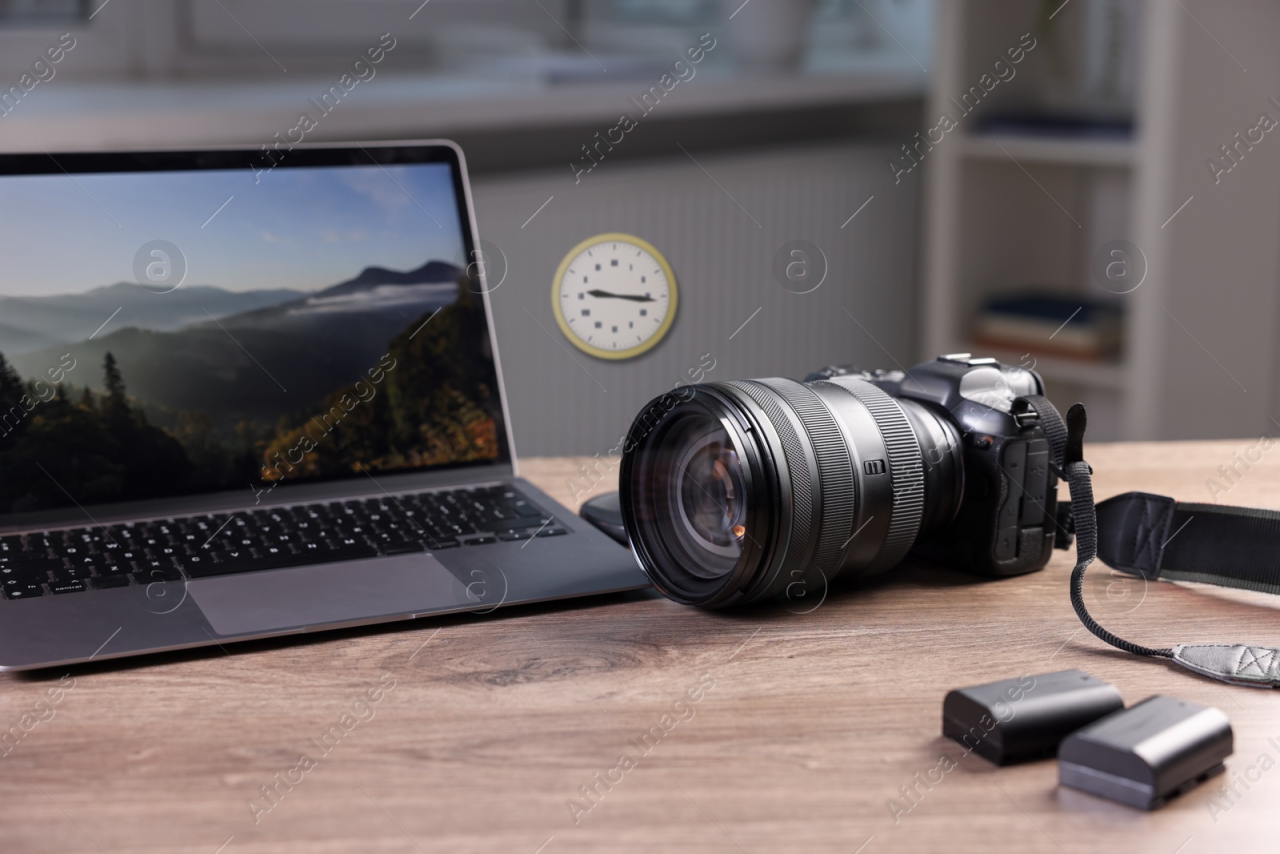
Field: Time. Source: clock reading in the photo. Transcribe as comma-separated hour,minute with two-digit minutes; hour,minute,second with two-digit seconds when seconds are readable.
9,16
